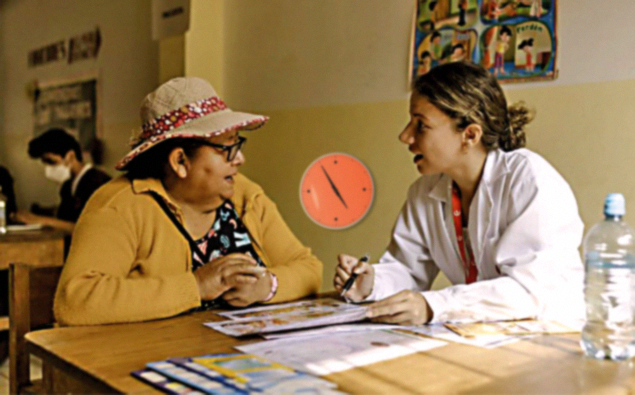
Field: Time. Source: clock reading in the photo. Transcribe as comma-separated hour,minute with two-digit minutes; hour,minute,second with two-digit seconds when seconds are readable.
4,55
